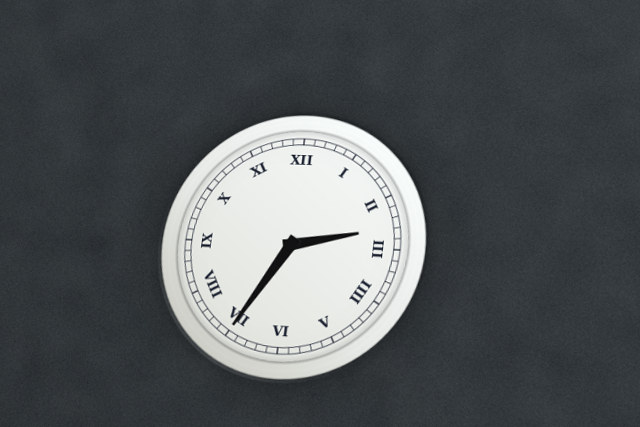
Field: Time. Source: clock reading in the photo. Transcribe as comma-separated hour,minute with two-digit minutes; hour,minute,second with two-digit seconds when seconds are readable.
2,35
